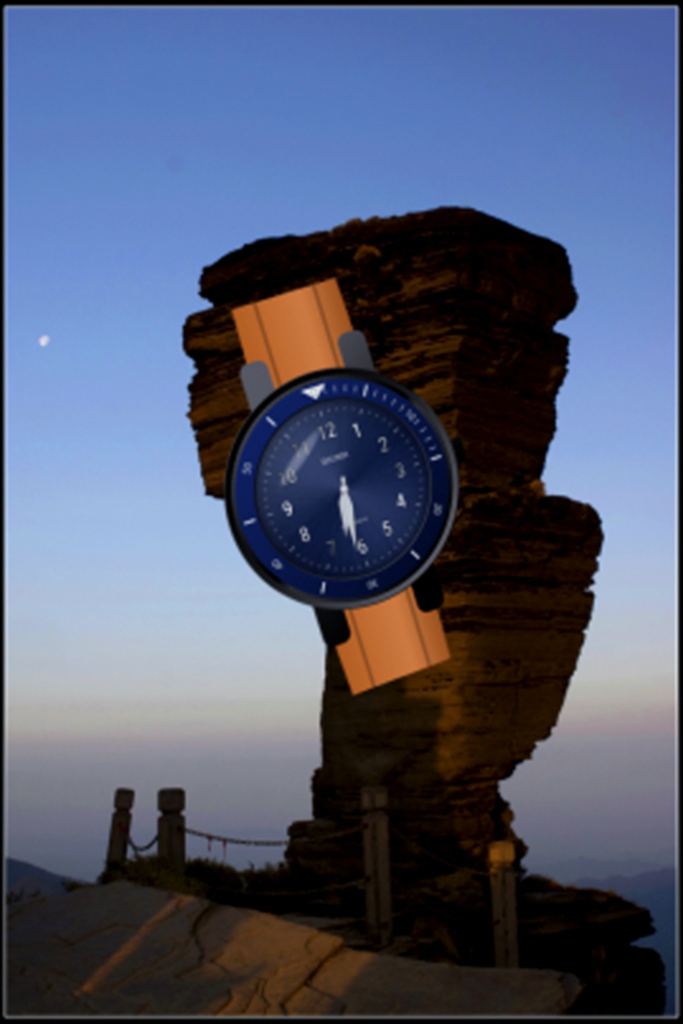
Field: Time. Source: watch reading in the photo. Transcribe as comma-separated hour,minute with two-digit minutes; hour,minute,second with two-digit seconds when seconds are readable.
6,31
